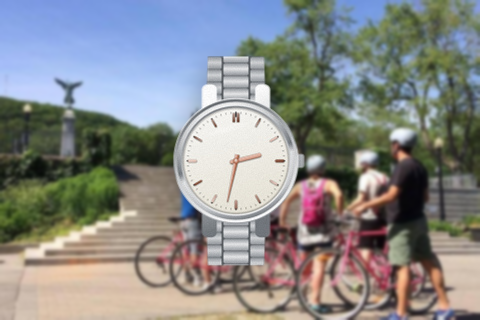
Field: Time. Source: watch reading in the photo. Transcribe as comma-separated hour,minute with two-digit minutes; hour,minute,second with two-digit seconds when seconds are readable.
2,32
